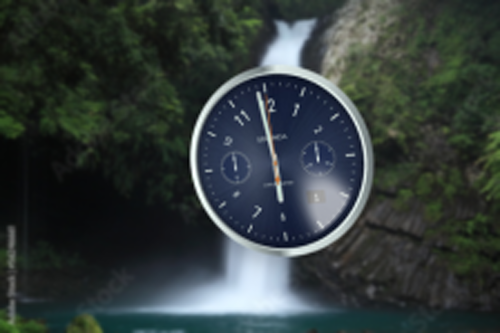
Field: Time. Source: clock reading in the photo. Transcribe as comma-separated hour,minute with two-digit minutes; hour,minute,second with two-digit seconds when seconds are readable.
5,59
